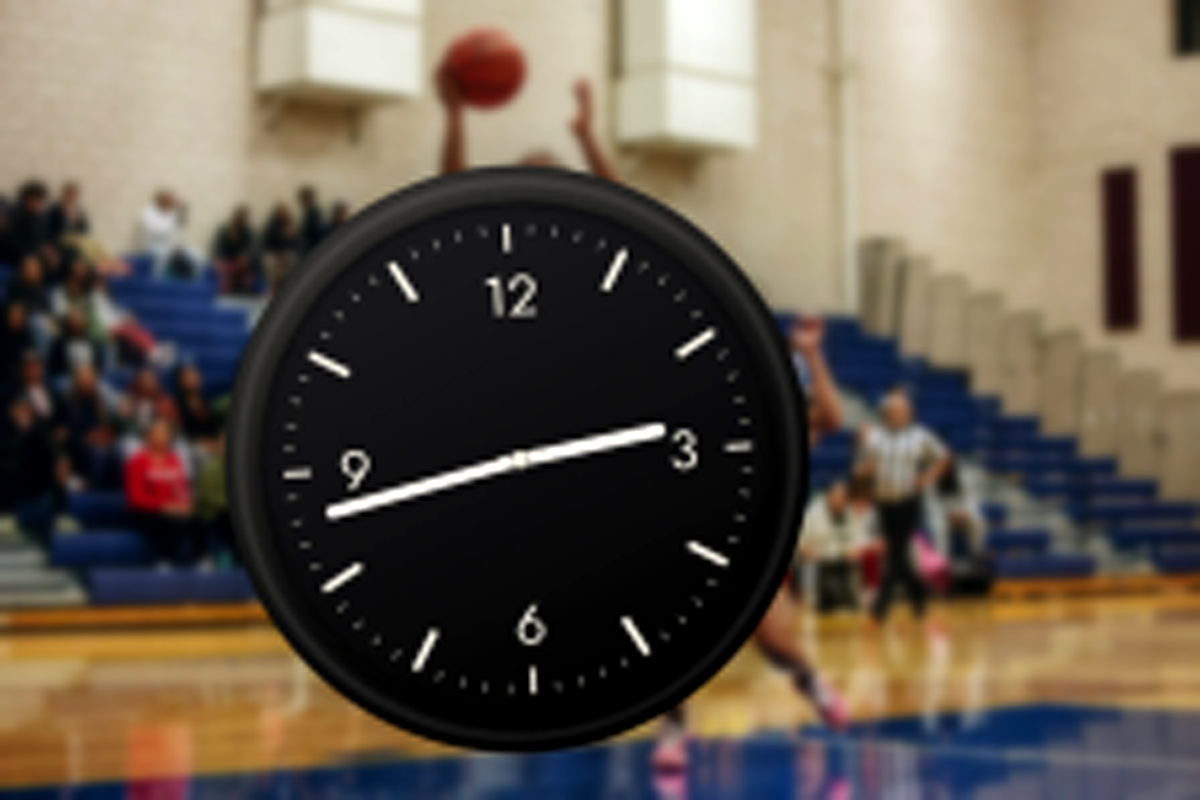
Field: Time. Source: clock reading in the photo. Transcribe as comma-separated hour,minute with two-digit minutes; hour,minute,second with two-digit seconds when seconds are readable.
2,43
